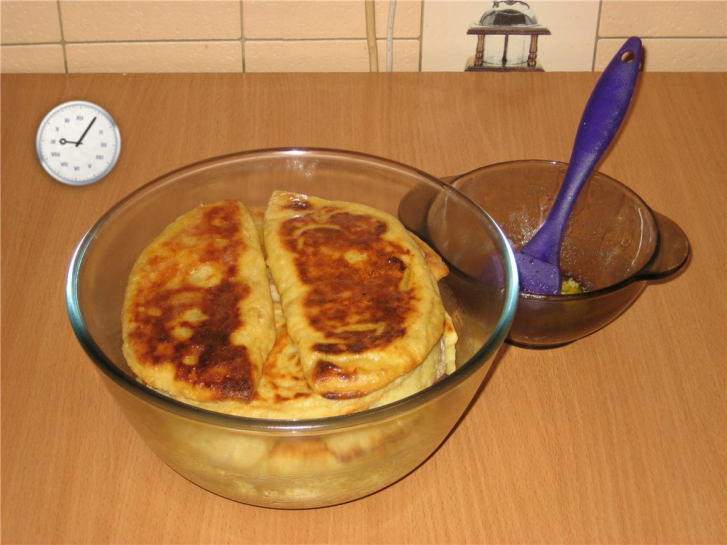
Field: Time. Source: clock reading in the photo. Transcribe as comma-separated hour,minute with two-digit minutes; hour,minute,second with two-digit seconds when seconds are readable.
9,05
